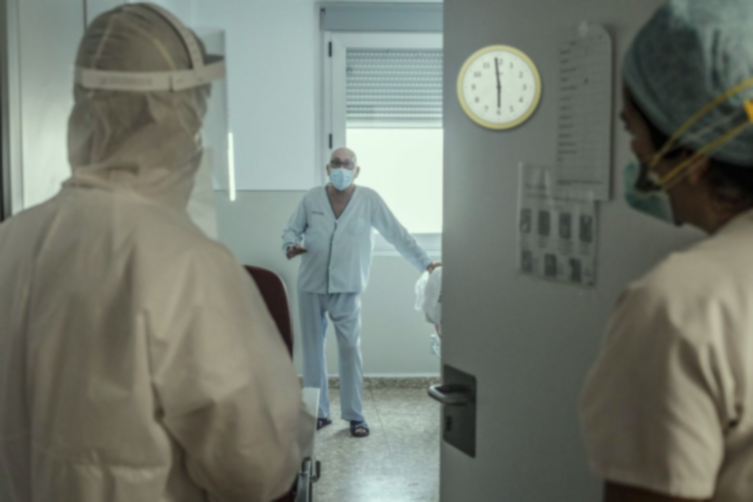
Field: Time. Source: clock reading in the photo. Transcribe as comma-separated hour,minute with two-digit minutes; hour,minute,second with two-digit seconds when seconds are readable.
5,59
